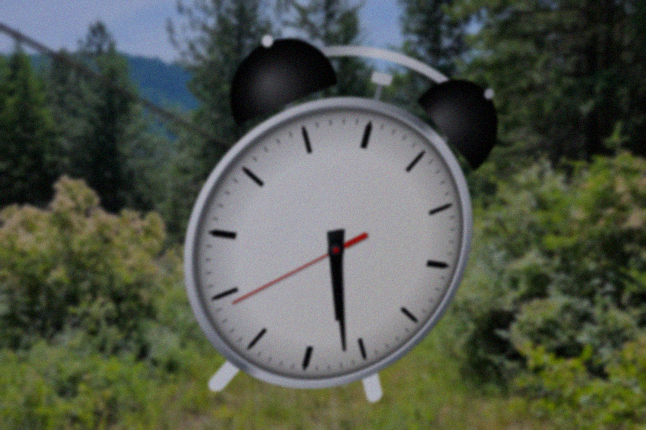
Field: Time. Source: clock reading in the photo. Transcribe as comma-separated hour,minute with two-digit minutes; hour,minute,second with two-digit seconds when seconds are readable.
5,26,39
